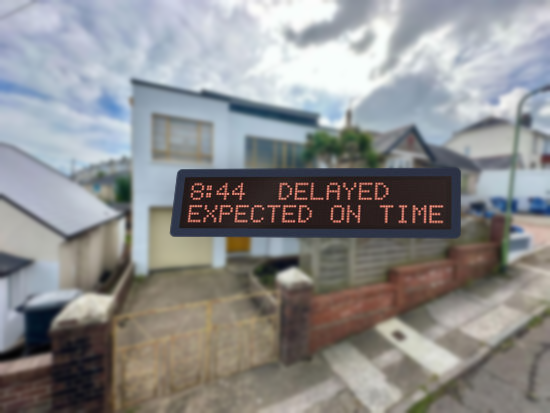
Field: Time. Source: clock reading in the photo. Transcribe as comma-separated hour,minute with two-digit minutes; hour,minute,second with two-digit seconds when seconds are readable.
8,44
